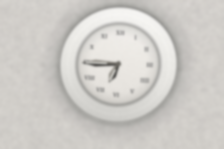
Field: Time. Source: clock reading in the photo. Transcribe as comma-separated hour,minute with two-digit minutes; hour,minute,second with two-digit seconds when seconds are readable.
6,45
